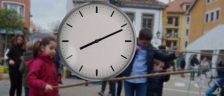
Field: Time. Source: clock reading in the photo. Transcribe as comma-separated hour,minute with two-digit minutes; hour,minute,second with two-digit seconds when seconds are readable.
8,11
